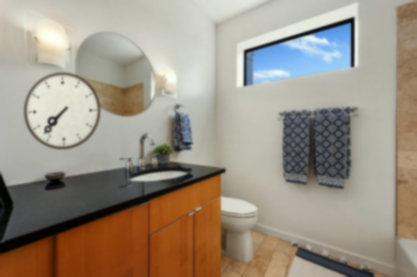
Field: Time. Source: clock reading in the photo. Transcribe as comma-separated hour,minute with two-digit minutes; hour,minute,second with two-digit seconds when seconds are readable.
7,37
